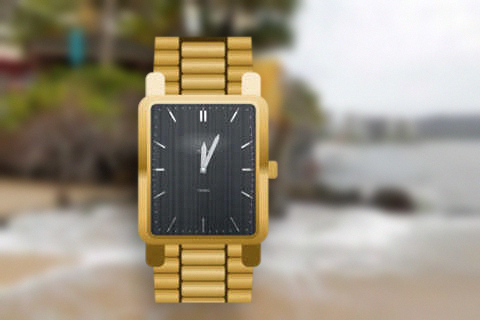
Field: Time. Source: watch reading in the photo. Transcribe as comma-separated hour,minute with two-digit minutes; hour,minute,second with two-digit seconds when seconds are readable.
12,04
